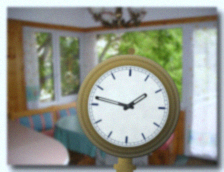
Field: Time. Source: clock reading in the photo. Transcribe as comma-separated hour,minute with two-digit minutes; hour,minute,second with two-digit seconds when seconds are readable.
1,47
